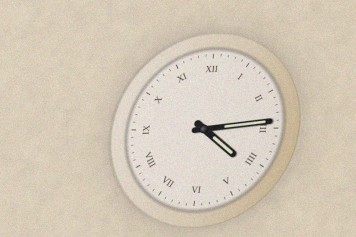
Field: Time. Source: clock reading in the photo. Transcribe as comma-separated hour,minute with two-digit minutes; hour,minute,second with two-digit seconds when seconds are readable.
4,14
